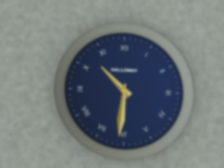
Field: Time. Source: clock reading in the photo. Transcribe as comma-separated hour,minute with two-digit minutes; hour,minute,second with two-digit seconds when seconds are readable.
10,31
